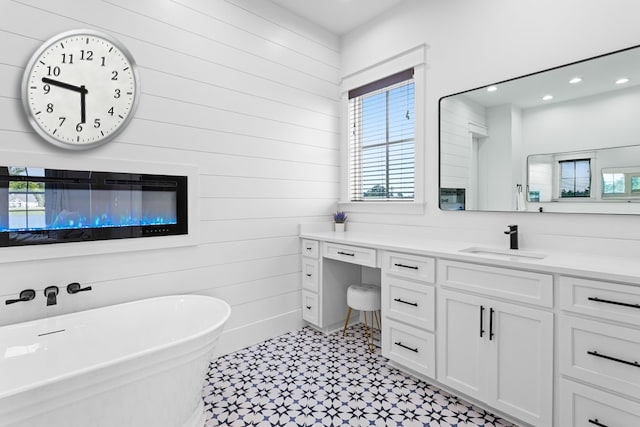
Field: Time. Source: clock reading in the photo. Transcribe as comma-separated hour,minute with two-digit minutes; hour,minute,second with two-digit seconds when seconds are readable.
5,47
